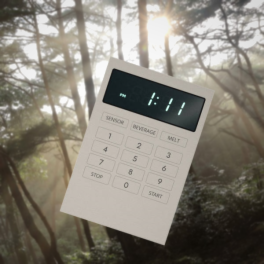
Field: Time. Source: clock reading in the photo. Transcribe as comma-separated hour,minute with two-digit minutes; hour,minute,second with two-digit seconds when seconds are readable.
1,11
